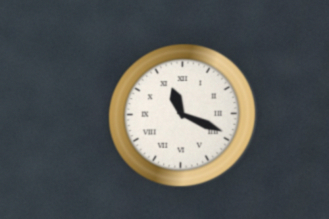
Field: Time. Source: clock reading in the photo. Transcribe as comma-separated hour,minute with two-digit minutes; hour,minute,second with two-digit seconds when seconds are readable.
11,19
